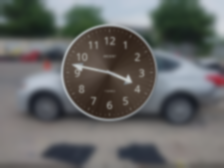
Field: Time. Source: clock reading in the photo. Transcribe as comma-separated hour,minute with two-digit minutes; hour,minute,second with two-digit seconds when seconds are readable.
3,47
